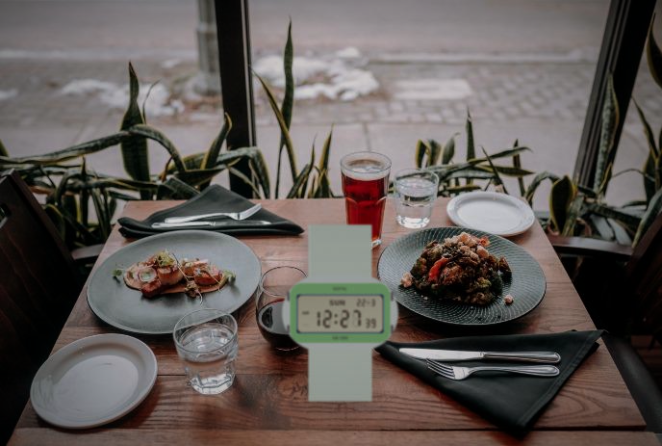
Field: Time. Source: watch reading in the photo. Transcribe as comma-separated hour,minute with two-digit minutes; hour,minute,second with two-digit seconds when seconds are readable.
12,27
